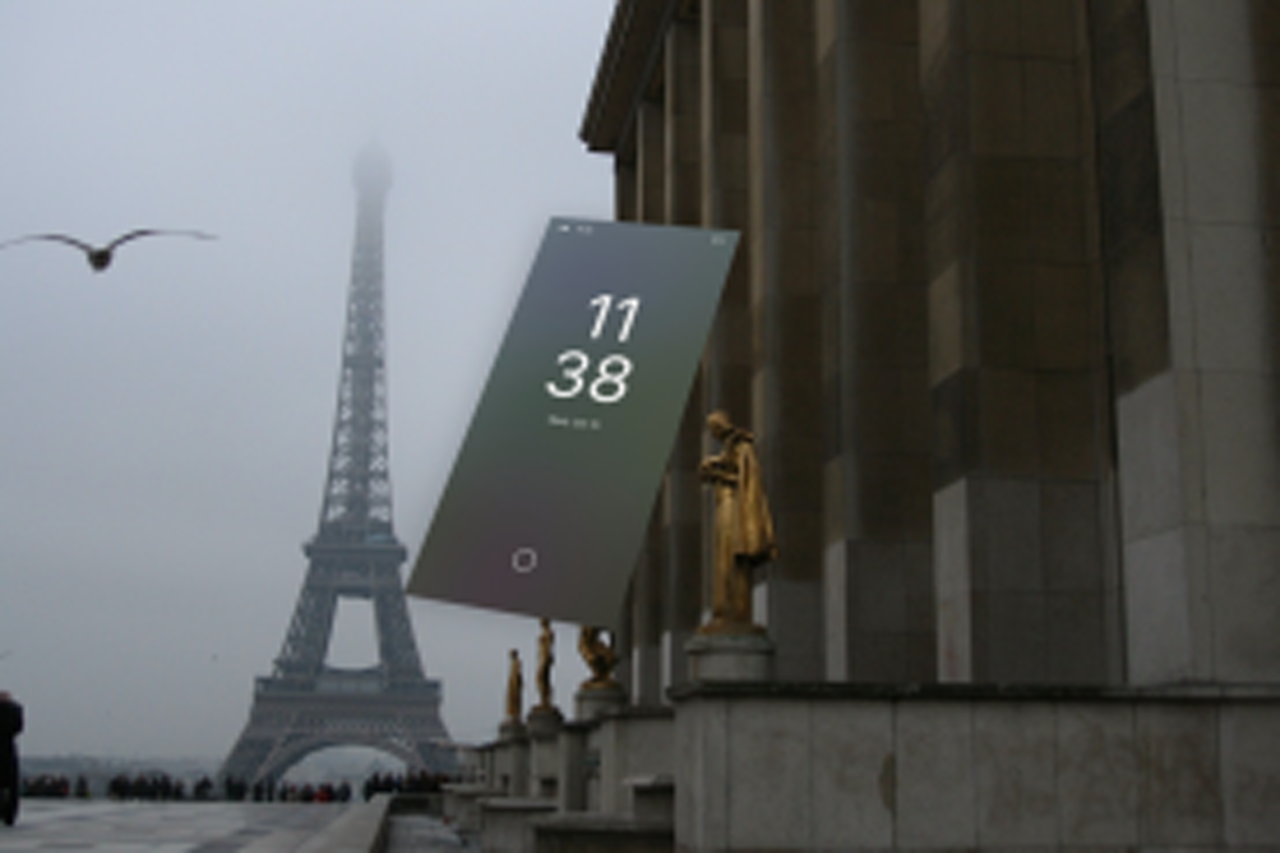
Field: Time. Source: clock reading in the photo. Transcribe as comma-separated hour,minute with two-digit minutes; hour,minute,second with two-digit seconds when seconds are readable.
11,38
